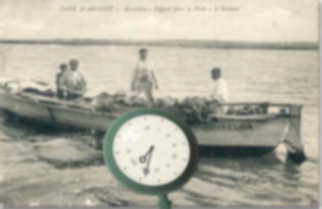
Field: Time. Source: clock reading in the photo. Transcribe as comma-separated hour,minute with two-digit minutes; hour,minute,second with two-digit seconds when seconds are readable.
7,34
